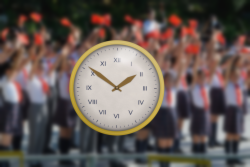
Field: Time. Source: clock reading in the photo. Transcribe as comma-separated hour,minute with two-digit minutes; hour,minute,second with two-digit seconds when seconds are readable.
1,51
